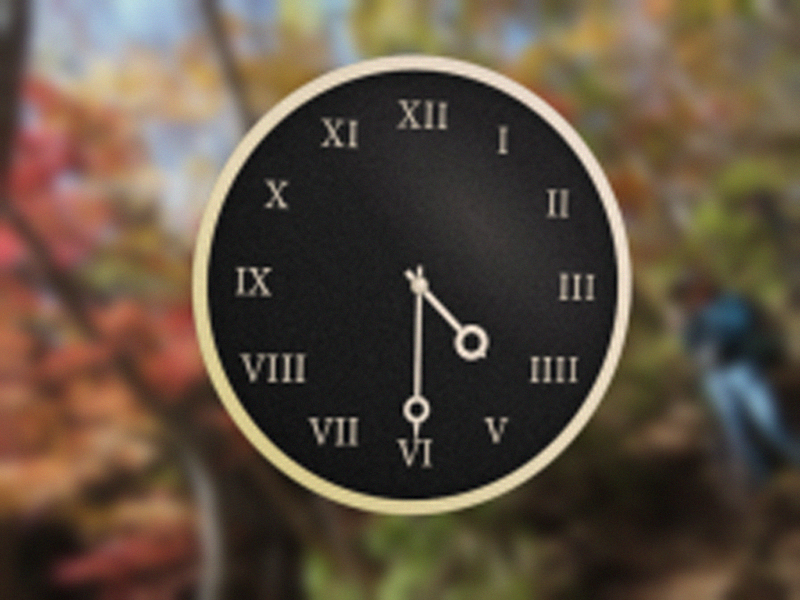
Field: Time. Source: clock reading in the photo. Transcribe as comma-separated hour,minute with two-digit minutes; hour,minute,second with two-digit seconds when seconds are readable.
4,30
